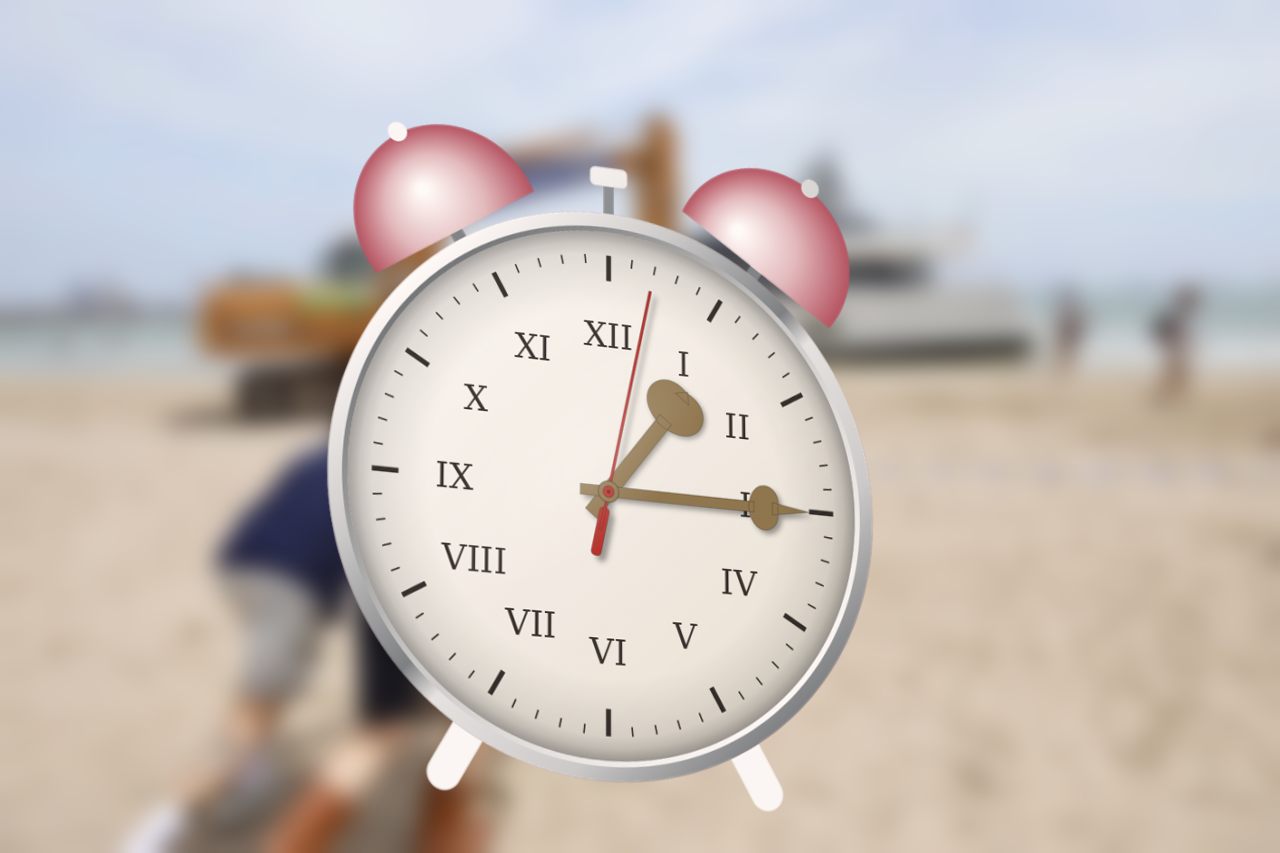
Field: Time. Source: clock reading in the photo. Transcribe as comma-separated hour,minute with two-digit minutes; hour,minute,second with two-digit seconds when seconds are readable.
1,15,02
